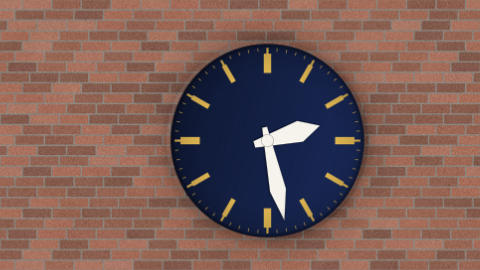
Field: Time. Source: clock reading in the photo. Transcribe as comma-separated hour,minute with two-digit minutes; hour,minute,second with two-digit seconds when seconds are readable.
2,28
